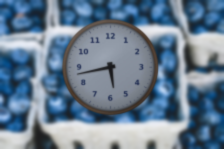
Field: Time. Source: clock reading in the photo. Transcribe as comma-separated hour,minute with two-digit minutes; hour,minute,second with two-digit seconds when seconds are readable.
5,43
